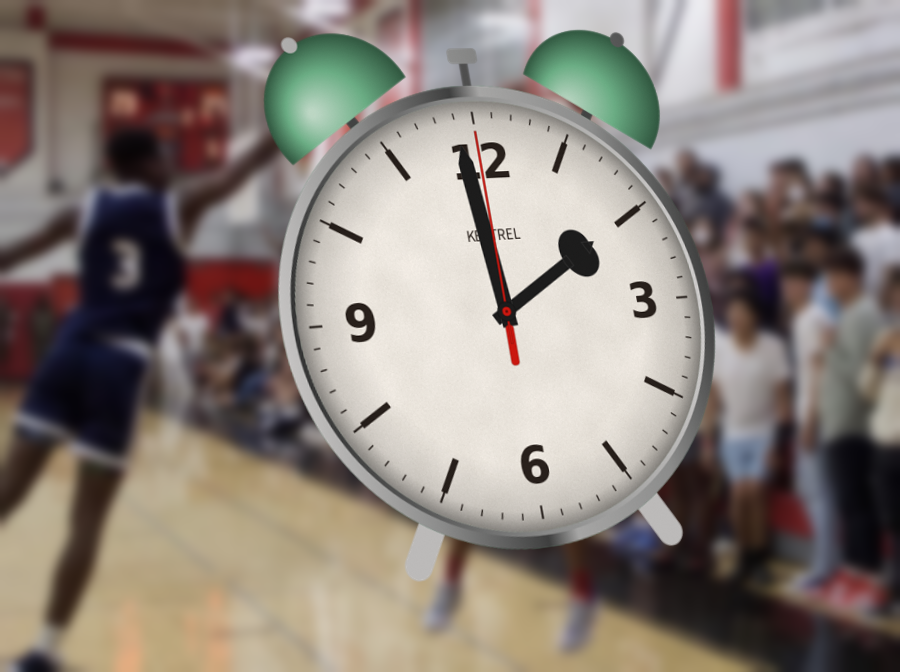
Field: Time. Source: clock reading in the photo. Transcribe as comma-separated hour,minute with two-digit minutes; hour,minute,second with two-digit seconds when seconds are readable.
1,59,00
